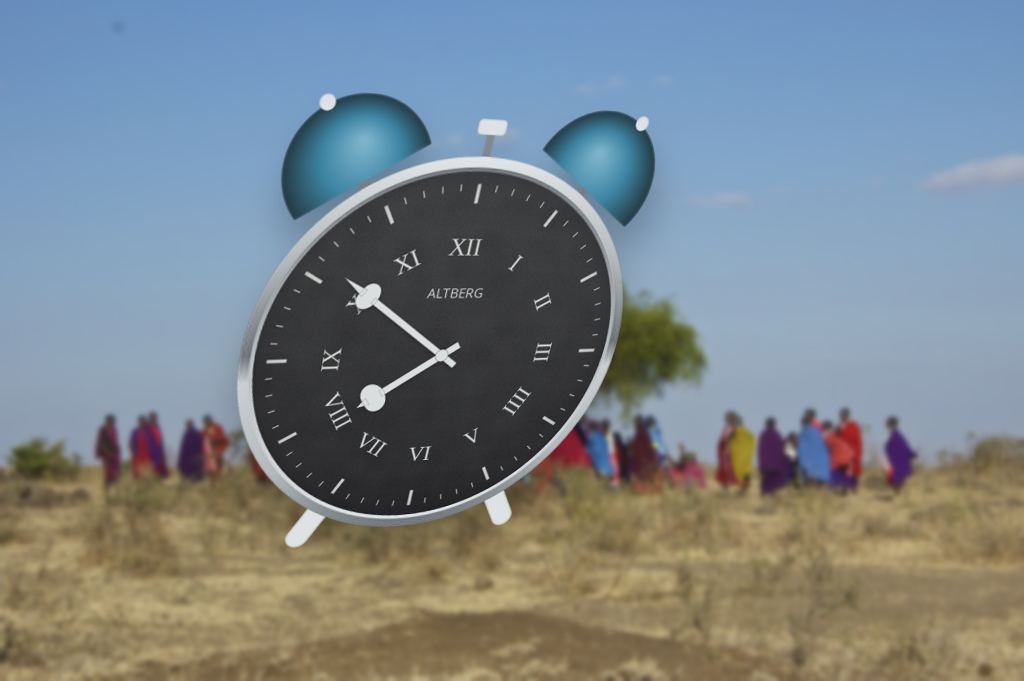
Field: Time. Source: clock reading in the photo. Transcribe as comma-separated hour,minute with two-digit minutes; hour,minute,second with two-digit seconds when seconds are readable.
7,51
